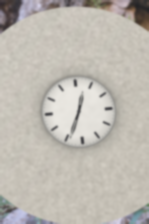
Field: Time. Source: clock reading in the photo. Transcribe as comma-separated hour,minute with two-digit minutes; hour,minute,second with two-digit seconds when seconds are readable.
12,34
